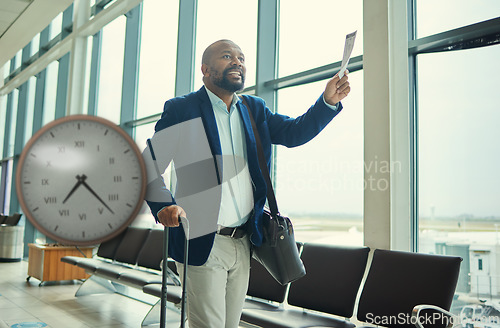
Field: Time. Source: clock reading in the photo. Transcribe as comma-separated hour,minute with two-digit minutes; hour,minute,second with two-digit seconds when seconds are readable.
7,23
